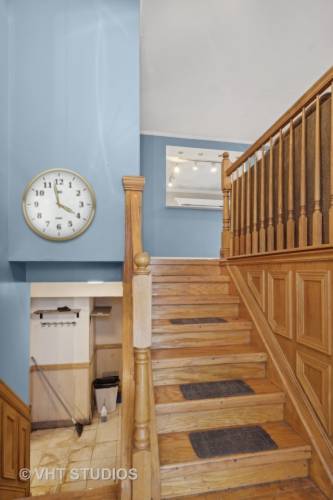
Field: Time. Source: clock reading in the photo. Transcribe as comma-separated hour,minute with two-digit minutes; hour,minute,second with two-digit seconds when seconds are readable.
3,58
